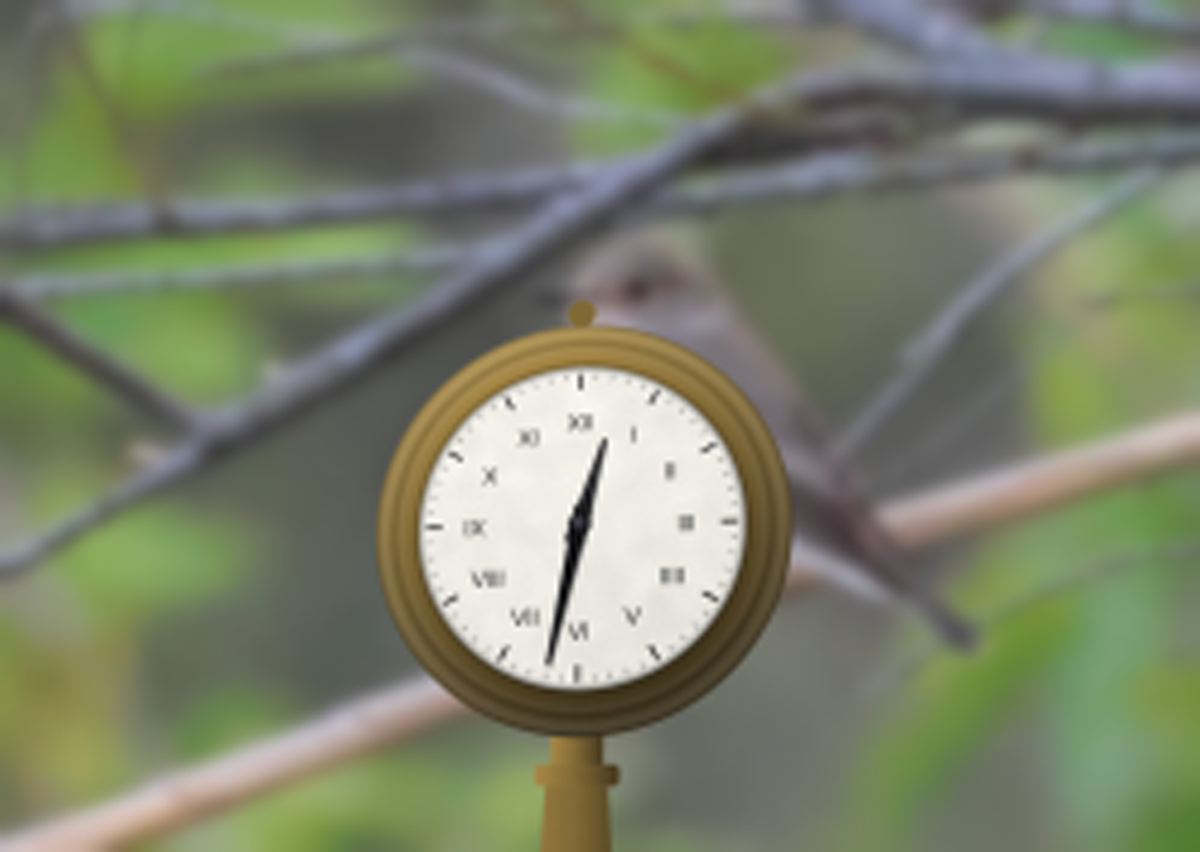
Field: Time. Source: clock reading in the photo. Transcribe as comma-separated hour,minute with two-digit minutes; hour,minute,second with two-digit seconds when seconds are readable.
12,32
